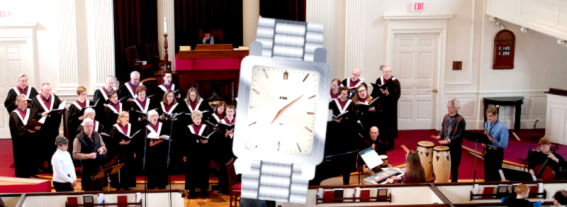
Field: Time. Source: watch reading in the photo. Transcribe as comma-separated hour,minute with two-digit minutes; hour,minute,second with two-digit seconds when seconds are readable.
7,08
